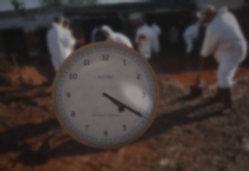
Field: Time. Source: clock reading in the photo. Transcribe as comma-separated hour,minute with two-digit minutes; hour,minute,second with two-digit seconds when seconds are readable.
4,20
